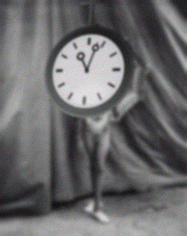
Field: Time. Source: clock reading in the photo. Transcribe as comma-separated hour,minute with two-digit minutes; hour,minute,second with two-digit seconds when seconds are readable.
11,03
